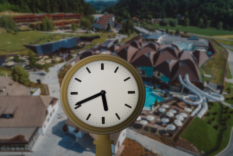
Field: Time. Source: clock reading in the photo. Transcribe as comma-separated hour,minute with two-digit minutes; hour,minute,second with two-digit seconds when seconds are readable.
5,41
